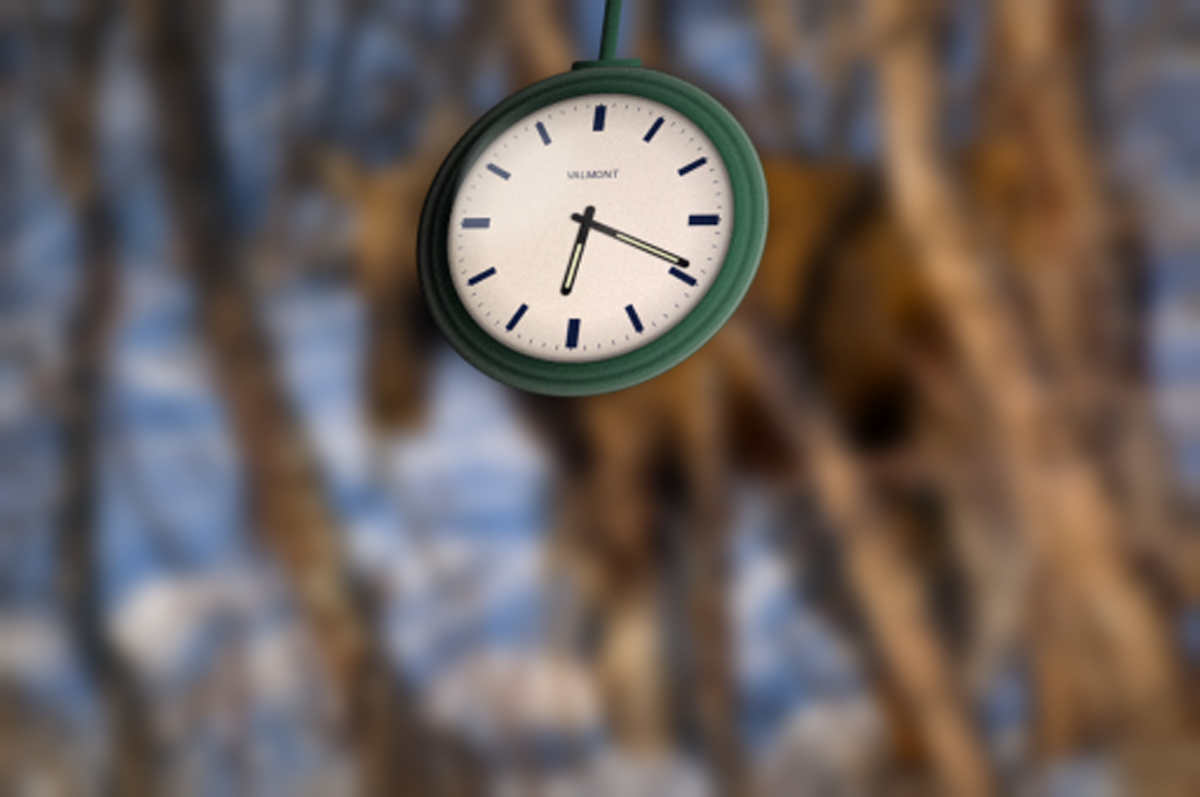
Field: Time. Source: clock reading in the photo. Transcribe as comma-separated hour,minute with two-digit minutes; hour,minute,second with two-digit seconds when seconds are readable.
6,19
